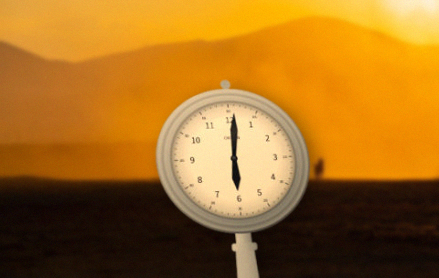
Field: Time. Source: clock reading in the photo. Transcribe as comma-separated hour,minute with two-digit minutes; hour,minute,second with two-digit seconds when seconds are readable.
6,01
